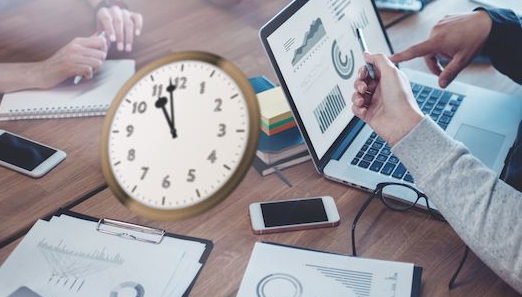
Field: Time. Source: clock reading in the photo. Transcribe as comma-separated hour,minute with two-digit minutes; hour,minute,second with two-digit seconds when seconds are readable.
10,58
